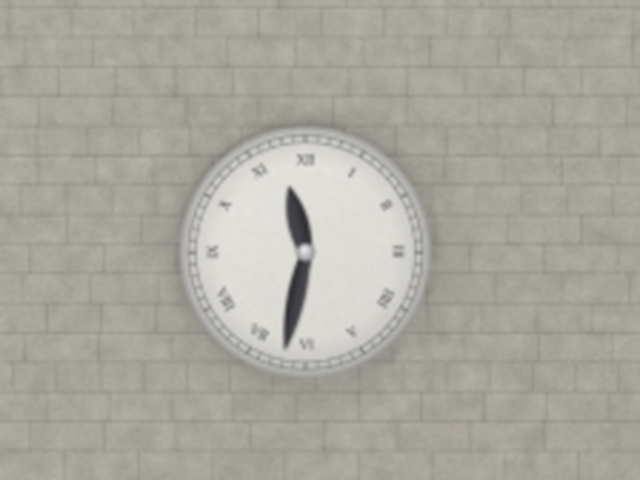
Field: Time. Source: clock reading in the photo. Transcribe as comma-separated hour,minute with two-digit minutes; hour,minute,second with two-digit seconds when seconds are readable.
11,32
